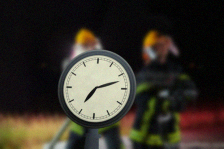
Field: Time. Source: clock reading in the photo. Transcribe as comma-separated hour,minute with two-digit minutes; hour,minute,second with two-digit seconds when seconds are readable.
7,12
